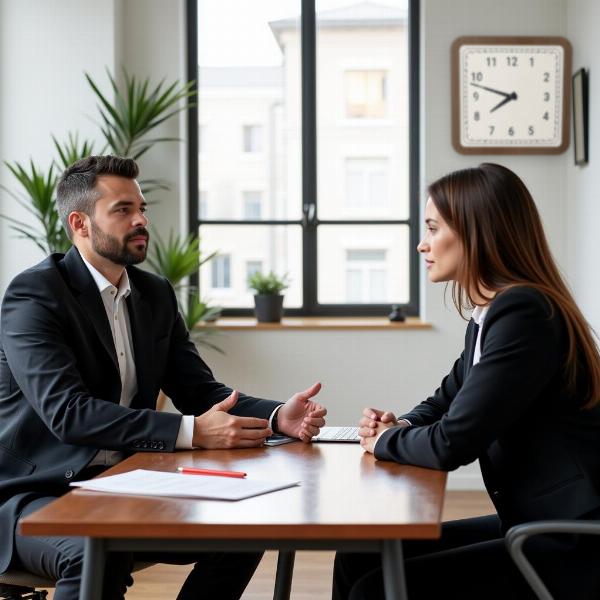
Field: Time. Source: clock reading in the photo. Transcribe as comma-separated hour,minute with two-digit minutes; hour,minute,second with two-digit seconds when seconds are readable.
7,48
